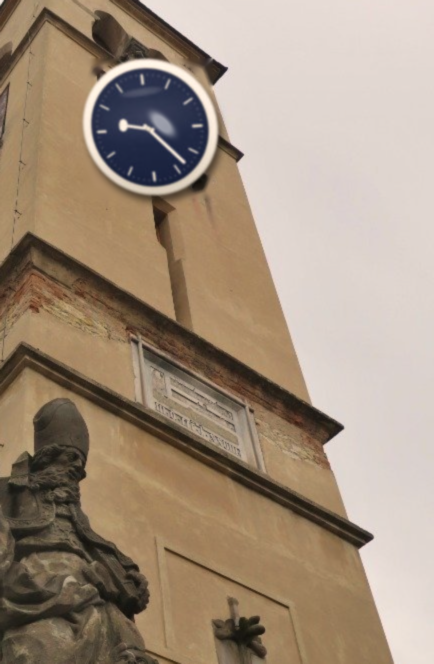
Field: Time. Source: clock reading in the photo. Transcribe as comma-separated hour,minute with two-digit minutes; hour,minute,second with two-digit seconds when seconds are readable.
9,23
